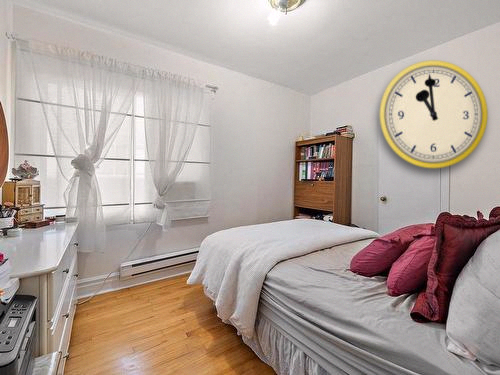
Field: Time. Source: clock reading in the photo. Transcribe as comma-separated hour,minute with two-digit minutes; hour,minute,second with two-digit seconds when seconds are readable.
10,59
